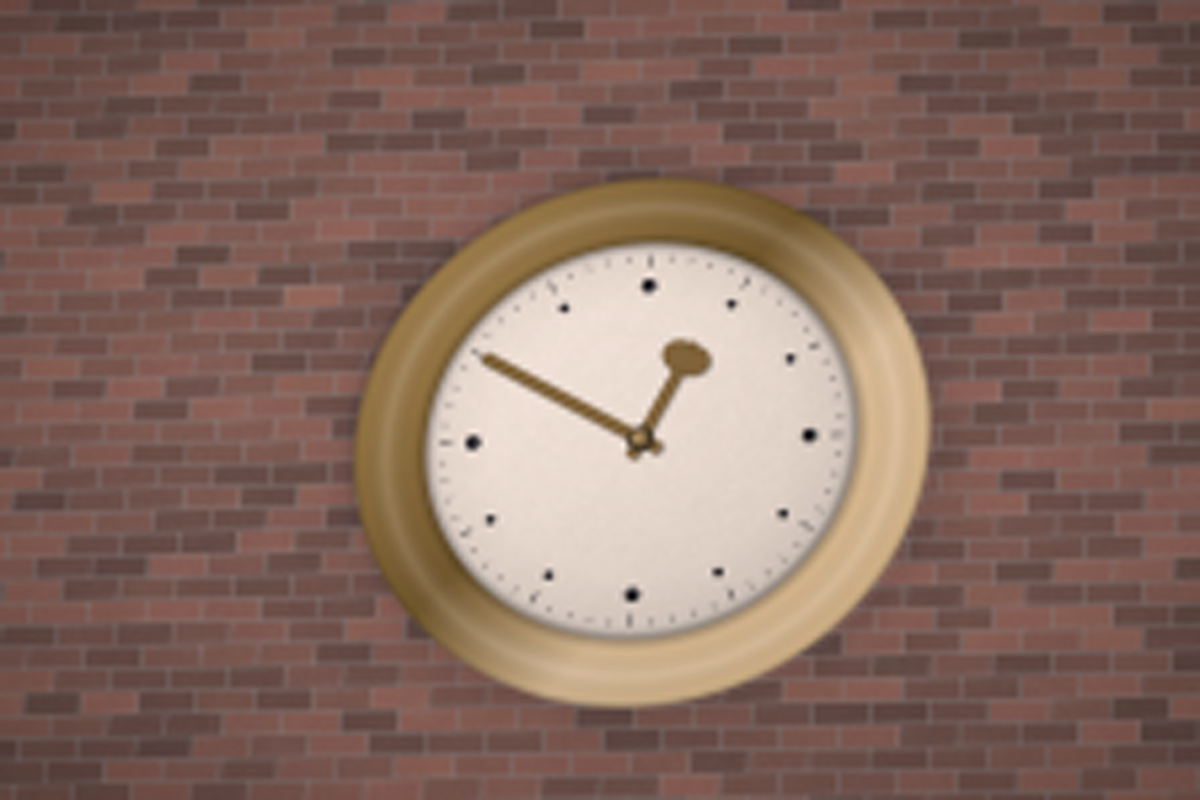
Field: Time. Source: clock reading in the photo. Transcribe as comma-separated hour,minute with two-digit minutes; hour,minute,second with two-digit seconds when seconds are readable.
12,50
